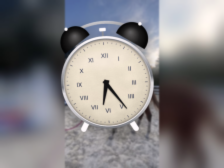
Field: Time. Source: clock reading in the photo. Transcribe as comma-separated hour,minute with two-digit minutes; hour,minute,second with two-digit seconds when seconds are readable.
6,24
